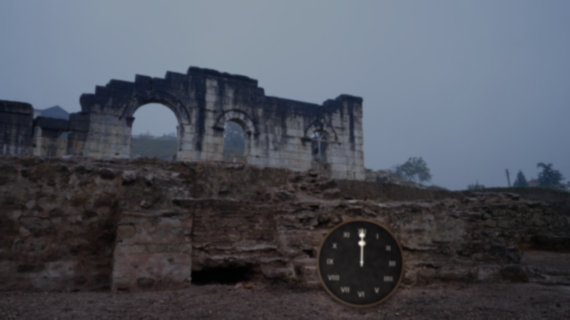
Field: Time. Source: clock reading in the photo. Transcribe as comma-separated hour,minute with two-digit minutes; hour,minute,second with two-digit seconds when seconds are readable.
12,00
